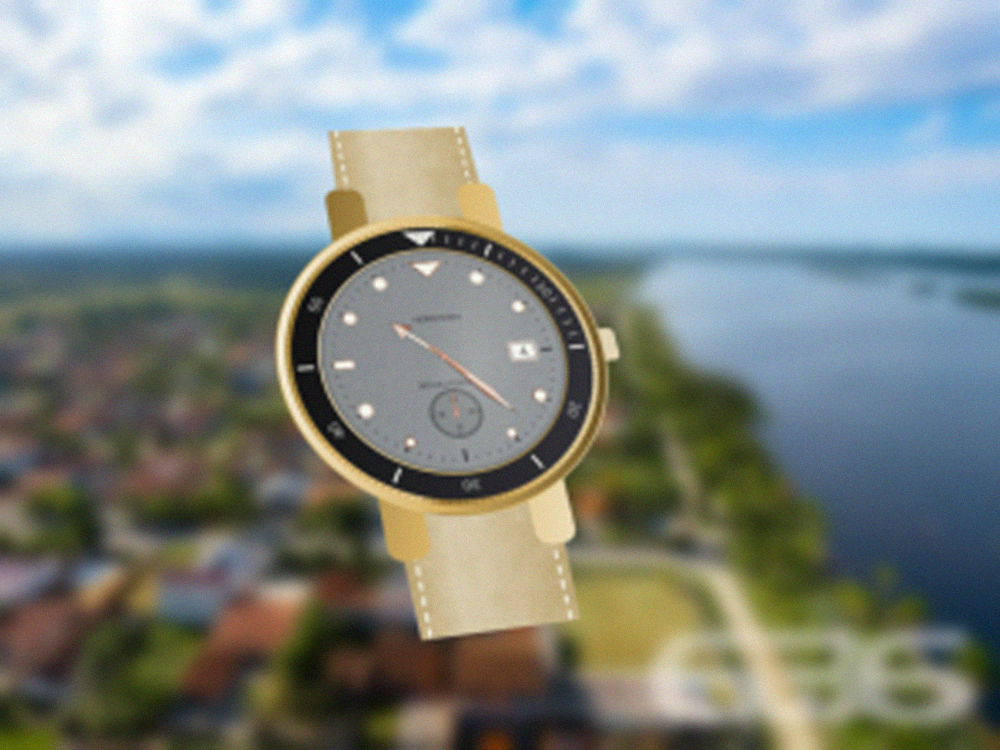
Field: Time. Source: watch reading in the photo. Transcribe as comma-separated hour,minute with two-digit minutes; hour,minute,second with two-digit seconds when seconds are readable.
10,23
